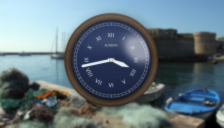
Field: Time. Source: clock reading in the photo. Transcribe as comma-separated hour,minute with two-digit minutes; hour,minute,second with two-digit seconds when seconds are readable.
3,43
